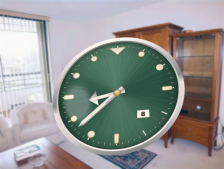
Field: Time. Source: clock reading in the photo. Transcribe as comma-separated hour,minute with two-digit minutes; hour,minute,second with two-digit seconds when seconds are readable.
8,38
